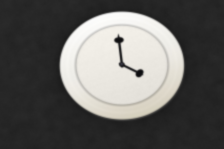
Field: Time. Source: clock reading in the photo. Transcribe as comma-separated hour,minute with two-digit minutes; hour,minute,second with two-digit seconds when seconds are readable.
3,59
